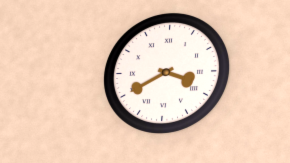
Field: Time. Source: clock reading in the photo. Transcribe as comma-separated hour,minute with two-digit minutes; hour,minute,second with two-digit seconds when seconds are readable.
3,40
